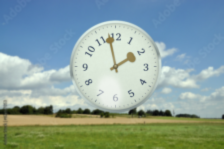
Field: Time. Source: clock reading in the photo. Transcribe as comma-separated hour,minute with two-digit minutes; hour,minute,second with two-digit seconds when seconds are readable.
1,58
